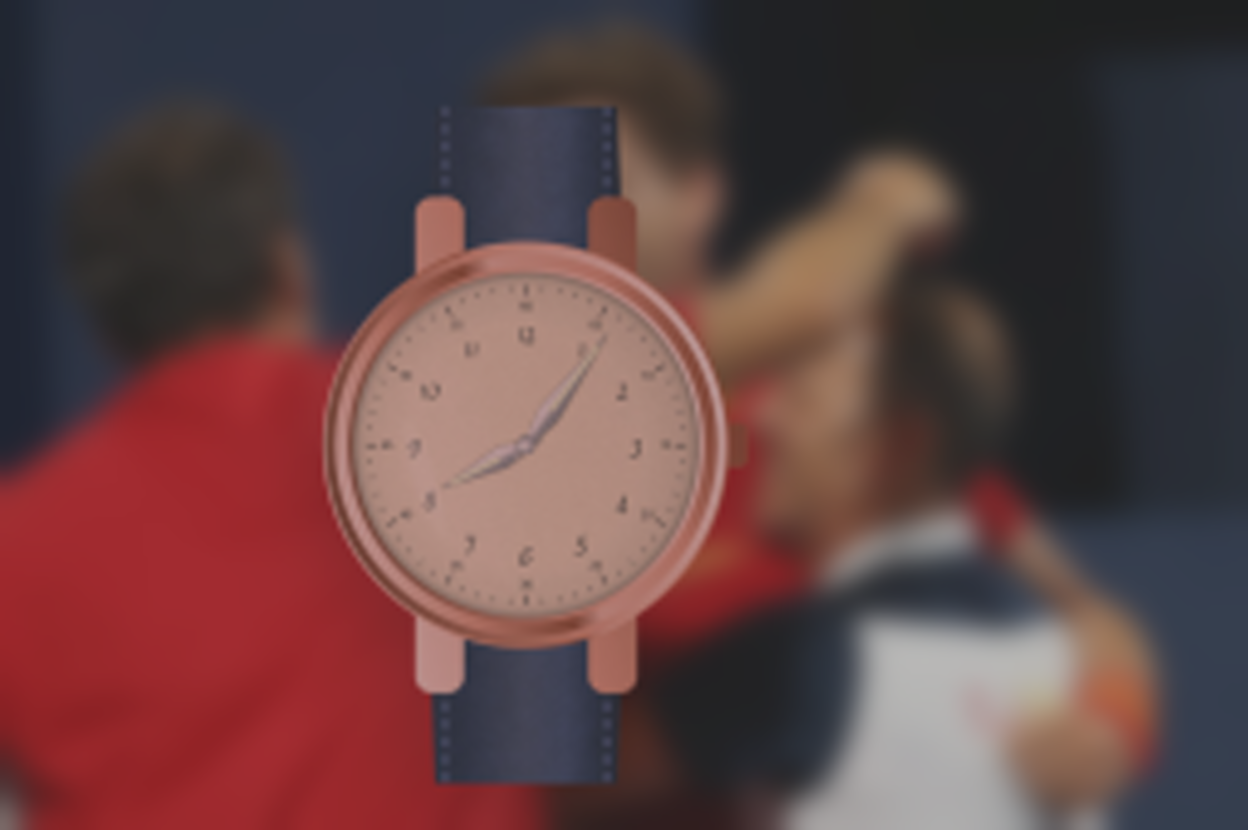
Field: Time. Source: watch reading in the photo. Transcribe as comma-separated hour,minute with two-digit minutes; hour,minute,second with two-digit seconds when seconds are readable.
8,06
